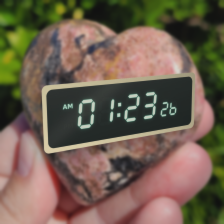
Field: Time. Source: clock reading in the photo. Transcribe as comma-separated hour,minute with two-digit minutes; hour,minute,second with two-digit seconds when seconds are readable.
1,23,26
